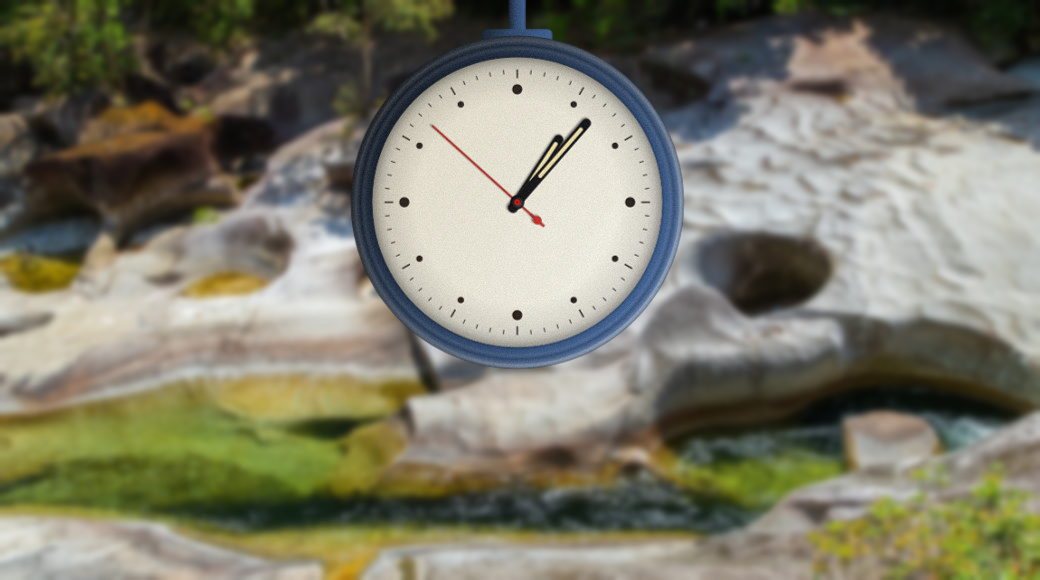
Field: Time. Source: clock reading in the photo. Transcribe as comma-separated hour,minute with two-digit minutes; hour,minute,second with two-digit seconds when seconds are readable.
1,06,52
